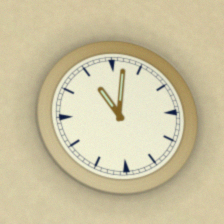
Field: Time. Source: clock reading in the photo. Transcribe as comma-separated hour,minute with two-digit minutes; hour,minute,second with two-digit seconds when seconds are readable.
11,02
